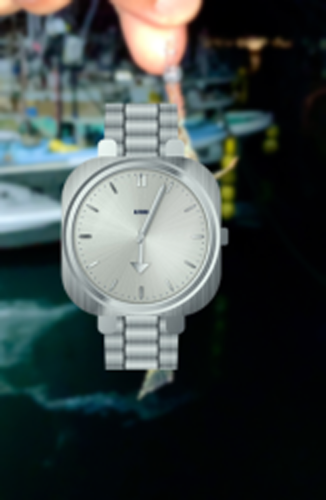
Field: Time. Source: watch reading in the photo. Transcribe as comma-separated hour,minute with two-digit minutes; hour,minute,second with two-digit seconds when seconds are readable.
6,04
